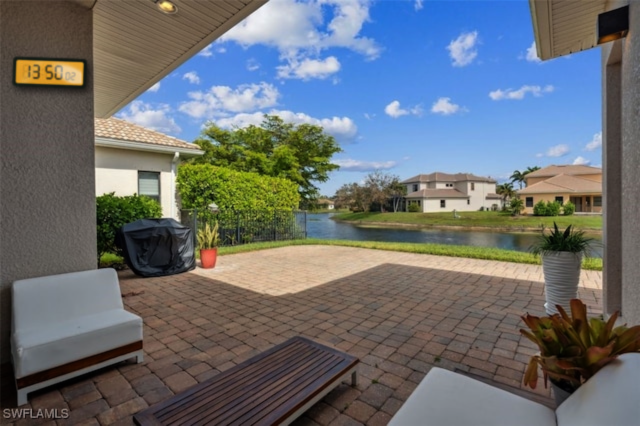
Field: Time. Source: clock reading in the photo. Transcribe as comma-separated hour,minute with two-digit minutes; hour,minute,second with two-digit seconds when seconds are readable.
13,50
